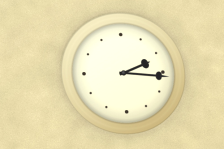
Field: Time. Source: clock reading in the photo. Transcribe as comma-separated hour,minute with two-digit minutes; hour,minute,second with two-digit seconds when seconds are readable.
2,16
